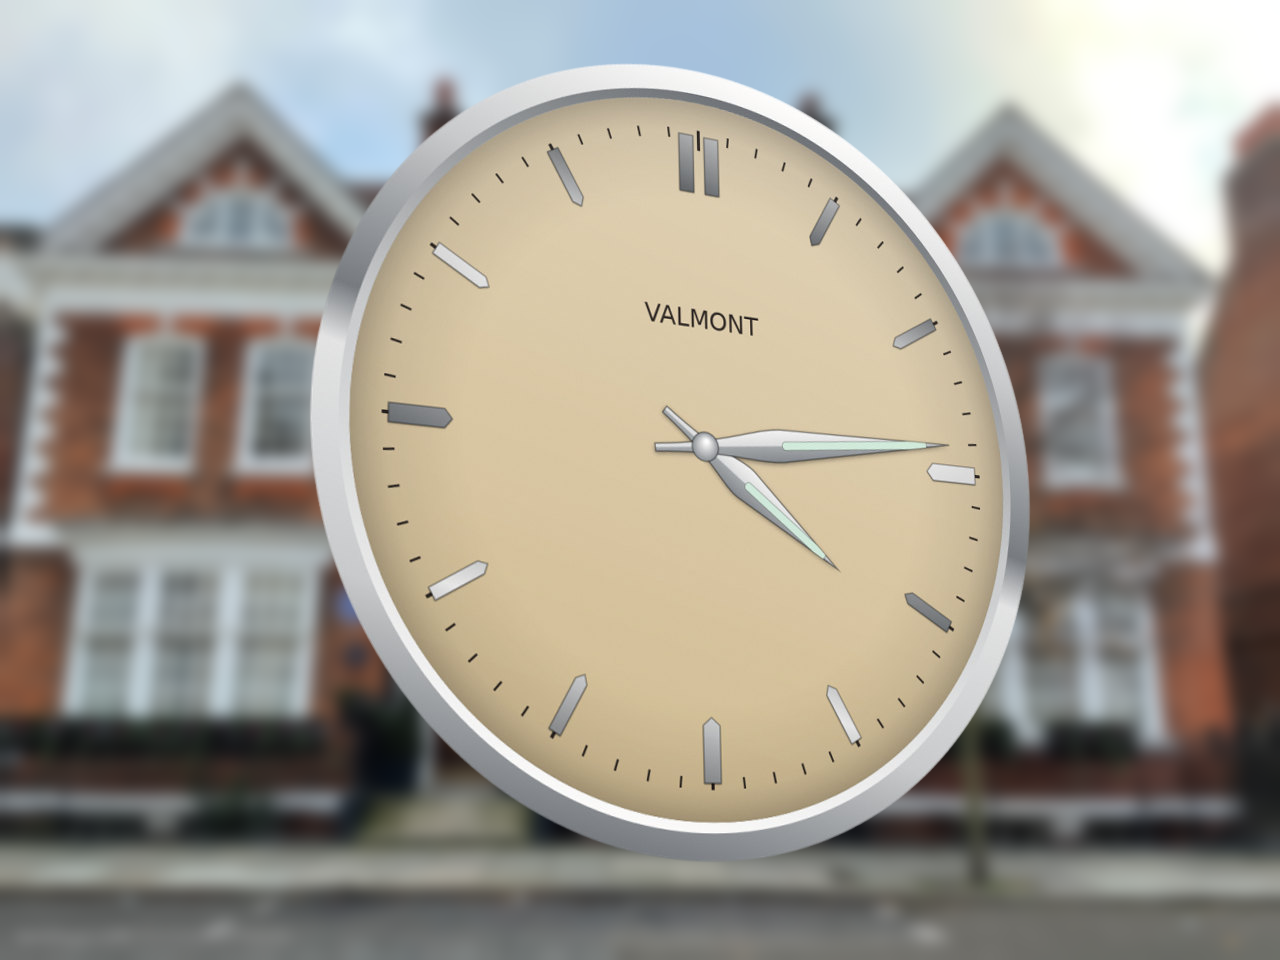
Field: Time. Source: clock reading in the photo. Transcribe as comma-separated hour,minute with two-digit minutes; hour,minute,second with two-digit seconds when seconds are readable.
4,14
